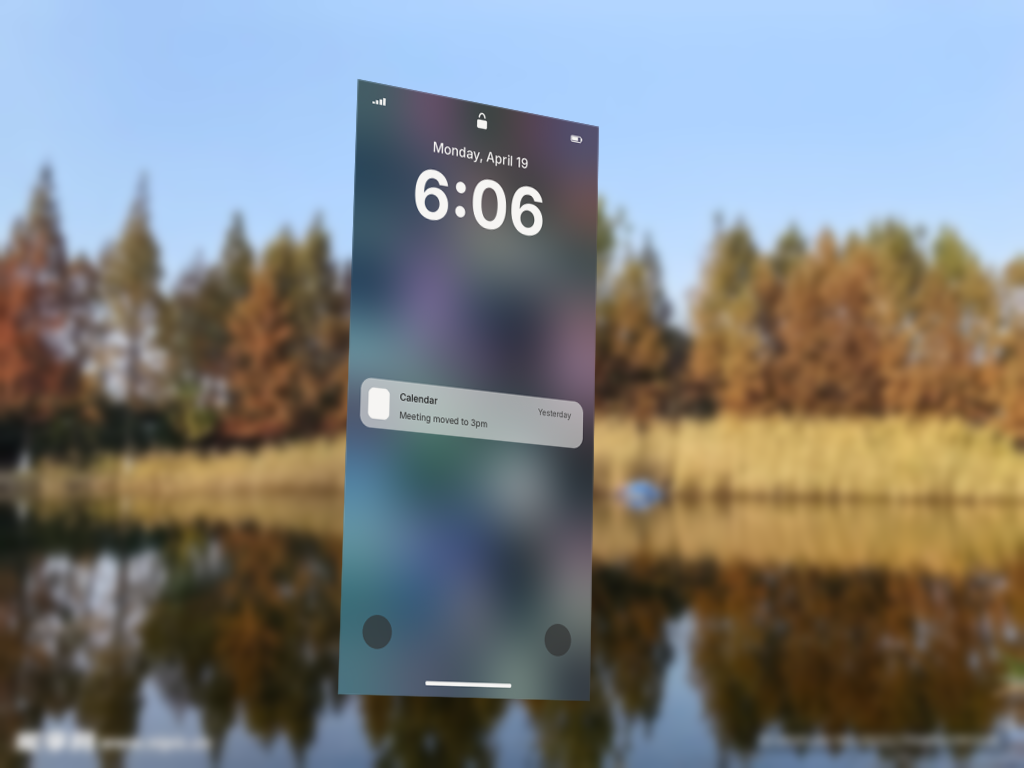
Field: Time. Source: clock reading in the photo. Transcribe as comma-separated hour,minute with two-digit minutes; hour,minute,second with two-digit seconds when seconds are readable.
6,06
